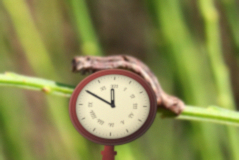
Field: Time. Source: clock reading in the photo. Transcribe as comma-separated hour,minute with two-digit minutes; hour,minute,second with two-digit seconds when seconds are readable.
11,50
